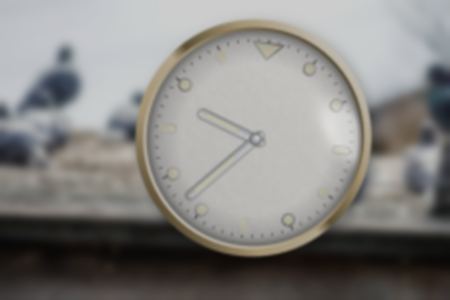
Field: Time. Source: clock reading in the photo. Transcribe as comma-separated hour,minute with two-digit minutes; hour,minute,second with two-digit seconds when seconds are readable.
9,37
